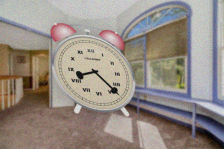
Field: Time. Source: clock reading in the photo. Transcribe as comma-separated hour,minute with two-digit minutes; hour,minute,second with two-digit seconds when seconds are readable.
8,23
